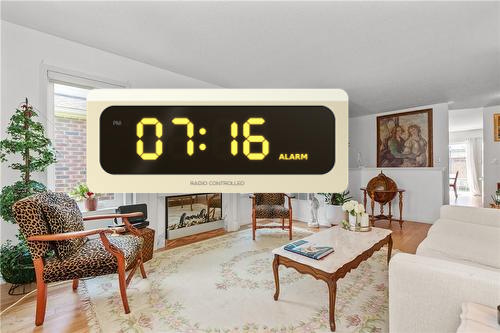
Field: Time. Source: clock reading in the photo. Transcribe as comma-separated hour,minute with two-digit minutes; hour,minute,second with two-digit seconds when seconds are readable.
7,16
